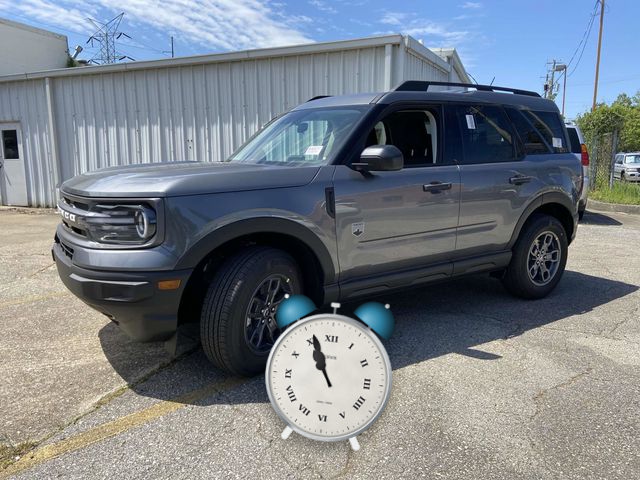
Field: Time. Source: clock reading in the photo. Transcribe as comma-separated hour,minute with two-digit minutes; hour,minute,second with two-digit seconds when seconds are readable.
10,56
